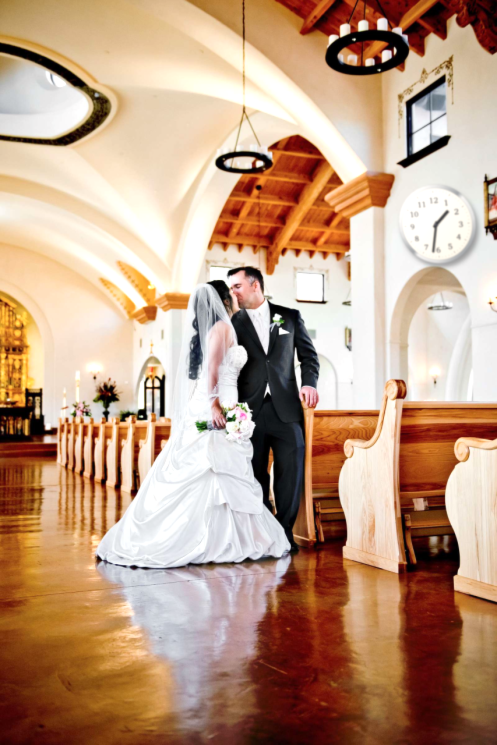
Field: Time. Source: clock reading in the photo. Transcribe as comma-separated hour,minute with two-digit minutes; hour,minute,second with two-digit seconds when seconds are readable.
1,32
